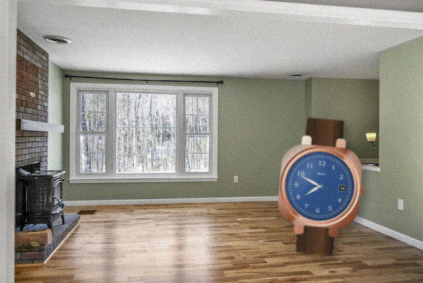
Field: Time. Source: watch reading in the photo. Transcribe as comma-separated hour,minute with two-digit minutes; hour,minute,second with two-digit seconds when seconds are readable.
7,49
